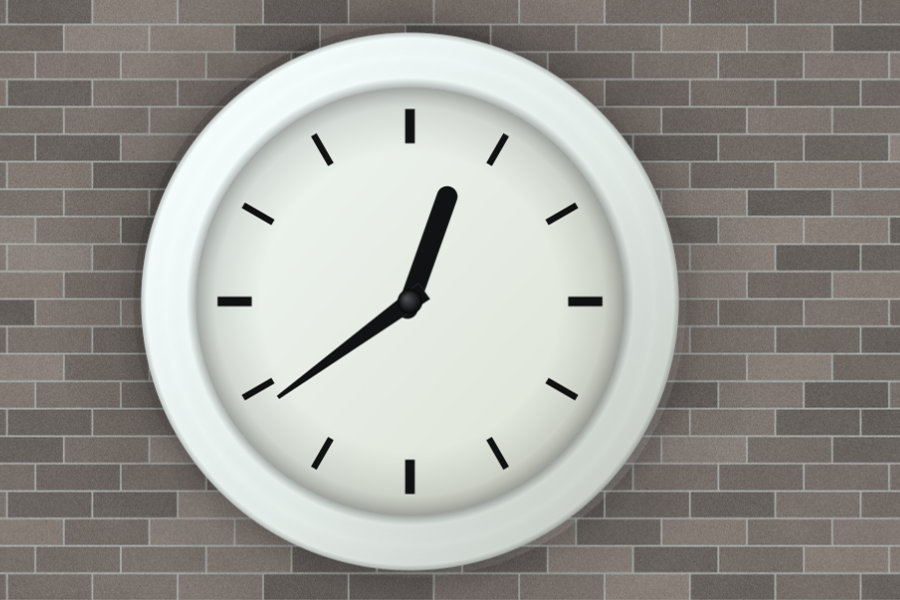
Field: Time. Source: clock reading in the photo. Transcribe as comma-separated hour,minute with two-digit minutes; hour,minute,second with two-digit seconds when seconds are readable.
12,39
